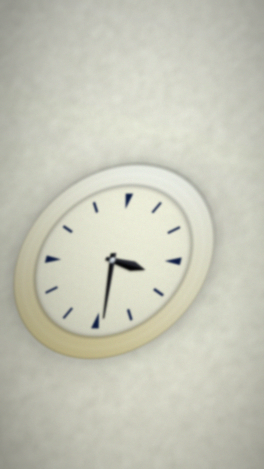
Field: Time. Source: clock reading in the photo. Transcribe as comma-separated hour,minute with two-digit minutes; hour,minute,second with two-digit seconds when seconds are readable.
3,29
